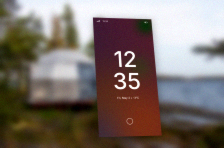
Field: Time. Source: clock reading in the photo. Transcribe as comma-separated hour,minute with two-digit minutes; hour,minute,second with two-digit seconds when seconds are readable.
12,35
